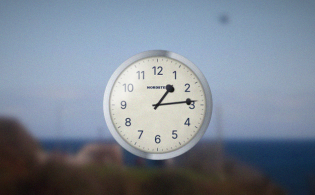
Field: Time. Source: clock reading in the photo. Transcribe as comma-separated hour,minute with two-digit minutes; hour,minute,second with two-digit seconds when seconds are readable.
1,14
